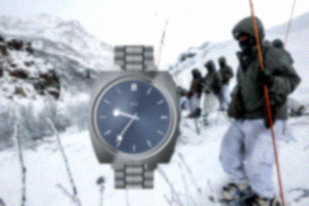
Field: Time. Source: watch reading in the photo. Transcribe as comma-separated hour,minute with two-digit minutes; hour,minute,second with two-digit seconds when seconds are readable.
9,36
